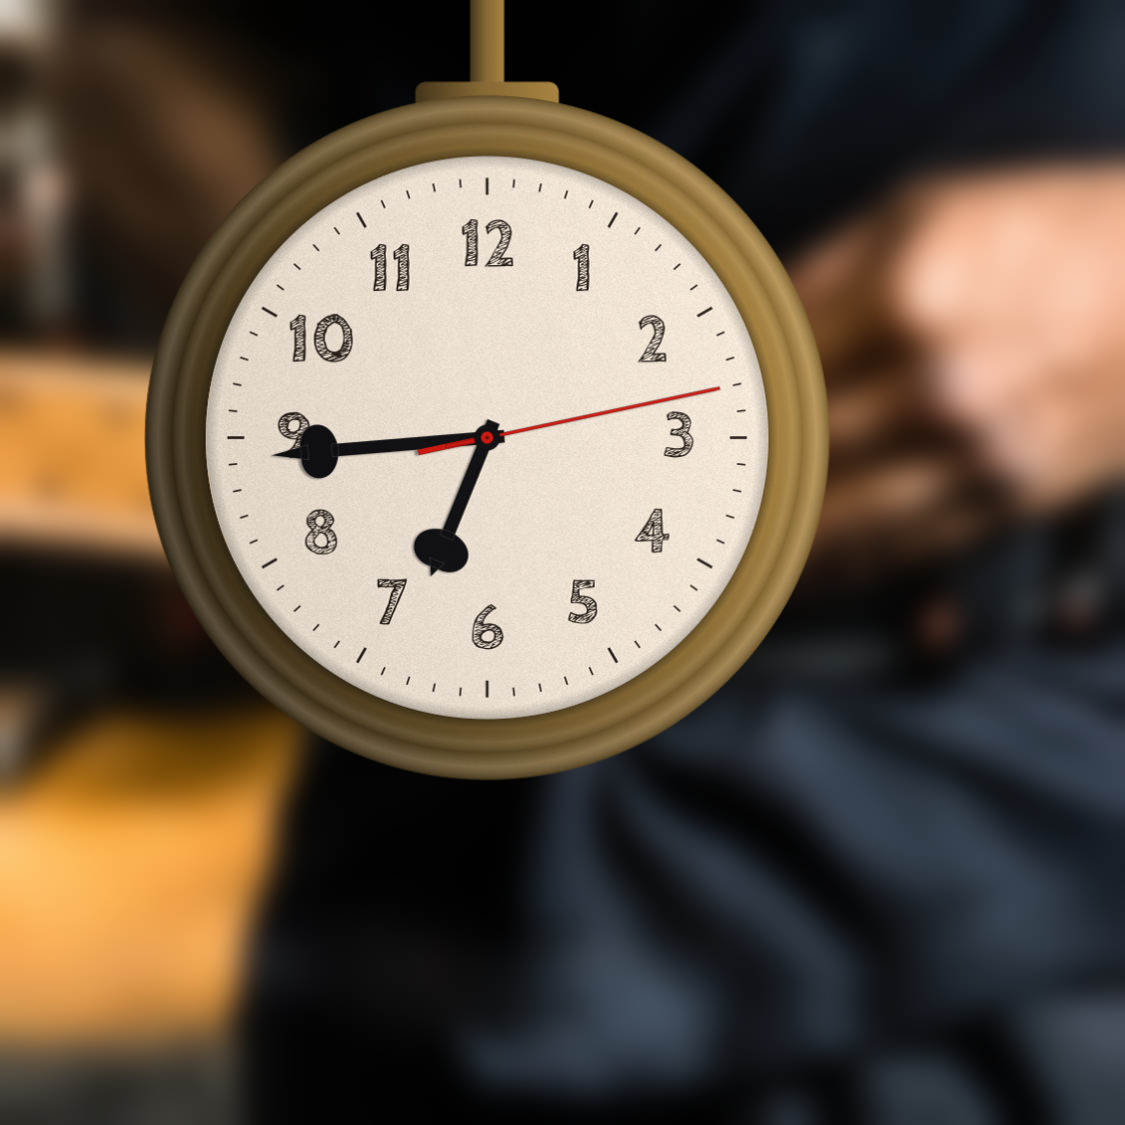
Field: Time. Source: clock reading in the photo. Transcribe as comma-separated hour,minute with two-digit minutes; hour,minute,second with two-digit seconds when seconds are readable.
6,44,13
